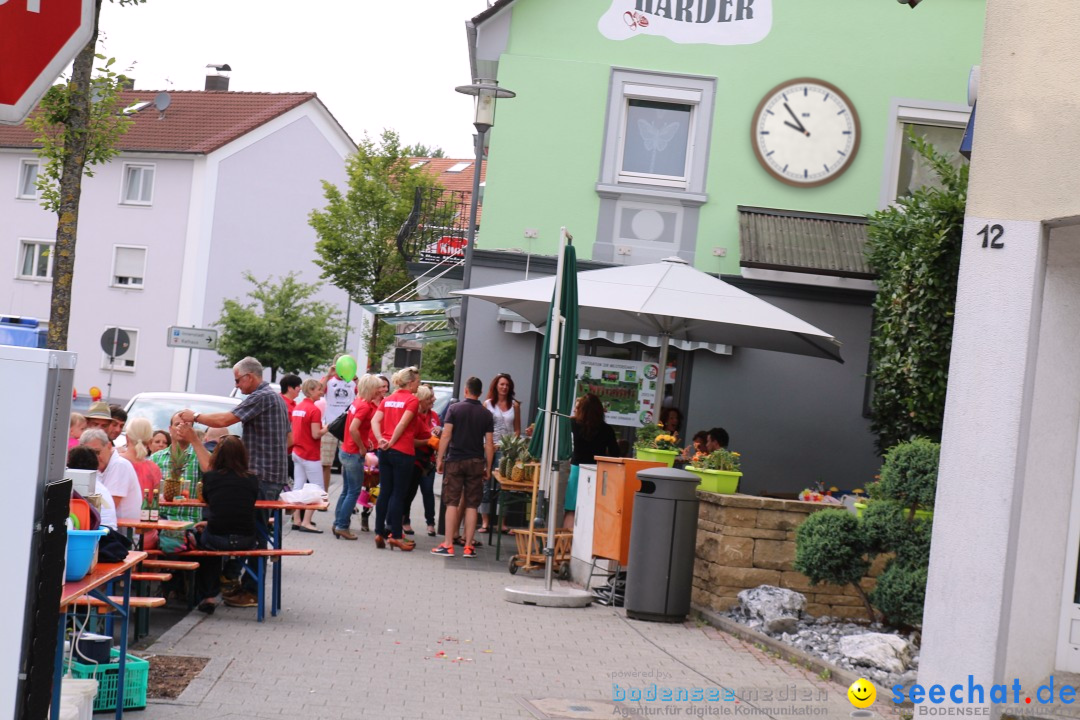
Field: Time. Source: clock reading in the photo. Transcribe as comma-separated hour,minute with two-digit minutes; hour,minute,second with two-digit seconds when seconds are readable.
9,54
